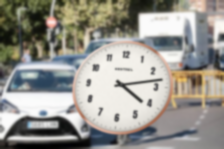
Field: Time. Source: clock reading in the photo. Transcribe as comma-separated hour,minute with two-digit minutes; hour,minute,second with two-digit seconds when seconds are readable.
4,13
